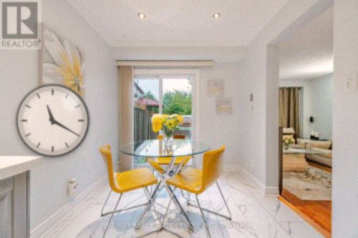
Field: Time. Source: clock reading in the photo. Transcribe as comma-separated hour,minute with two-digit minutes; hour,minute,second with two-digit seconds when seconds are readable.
11,20
